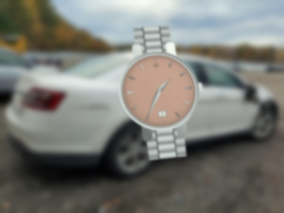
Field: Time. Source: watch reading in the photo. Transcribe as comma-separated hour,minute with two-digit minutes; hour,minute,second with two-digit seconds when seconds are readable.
1,35
